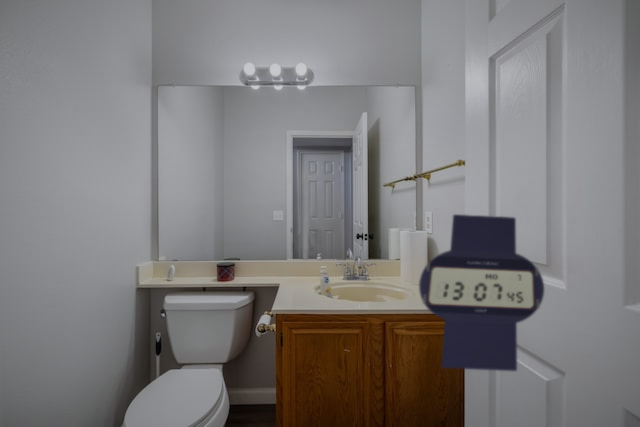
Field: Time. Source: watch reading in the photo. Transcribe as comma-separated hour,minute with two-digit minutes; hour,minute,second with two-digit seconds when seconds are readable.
13,07,45
